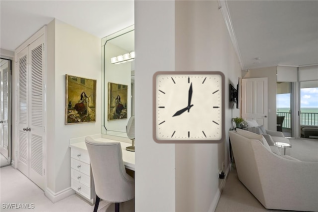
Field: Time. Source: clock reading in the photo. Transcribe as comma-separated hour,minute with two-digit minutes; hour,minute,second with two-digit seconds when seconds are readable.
8,01
